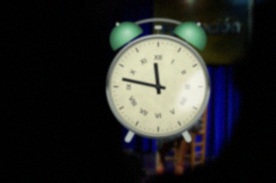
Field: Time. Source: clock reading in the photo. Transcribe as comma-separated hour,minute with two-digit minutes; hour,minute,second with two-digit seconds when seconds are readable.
11,47
